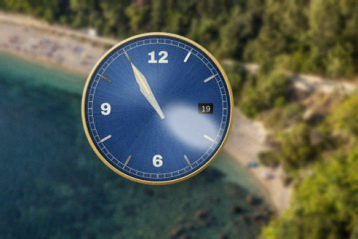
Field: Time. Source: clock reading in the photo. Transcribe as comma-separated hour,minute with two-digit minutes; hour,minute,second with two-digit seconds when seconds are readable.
10,55
